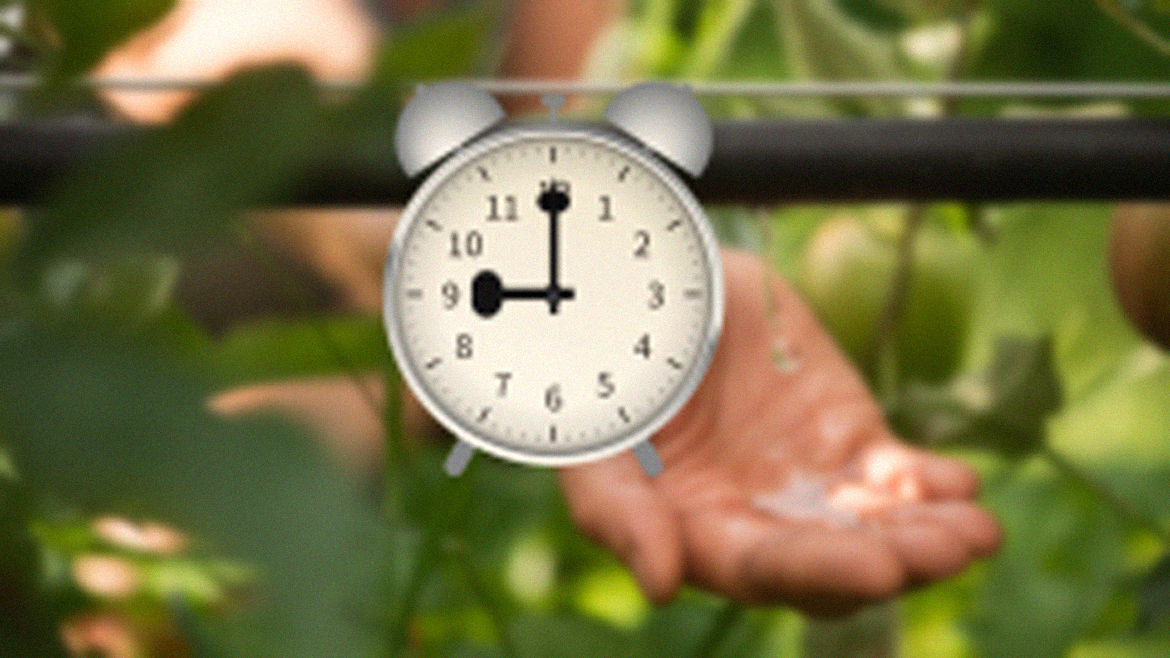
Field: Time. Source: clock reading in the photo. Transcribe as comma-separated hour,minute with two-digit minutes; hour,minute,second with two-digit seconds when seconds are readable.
9,00
